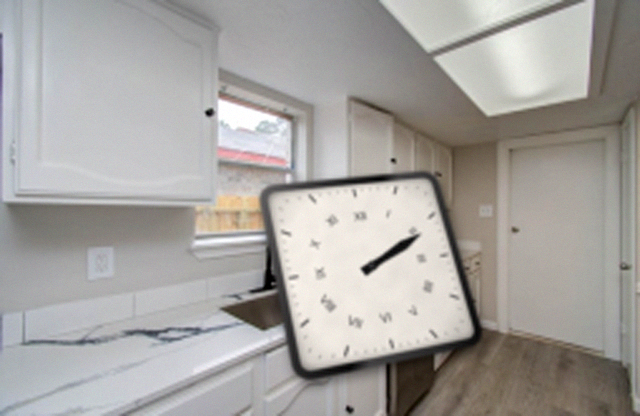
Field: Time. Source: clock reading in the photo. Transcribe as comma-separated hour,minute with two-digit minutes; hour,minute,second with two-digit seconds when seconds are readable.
2,11
